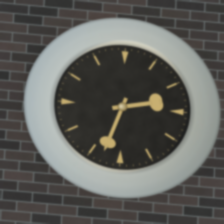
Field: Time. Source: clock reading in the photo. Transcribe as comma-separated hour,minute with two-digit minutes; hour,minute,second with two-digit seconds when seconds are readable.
2,33
